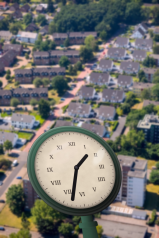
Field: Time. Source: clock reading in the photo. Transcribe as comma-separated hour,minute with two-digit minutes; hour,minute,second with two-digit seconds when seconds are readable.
1,33
